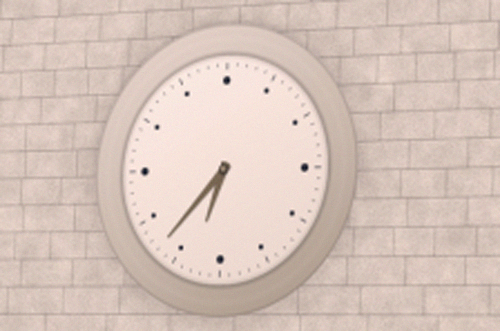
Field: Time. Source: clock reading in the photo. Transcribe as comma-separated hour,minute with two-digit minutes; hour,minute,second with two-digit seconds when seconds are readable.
6,37
